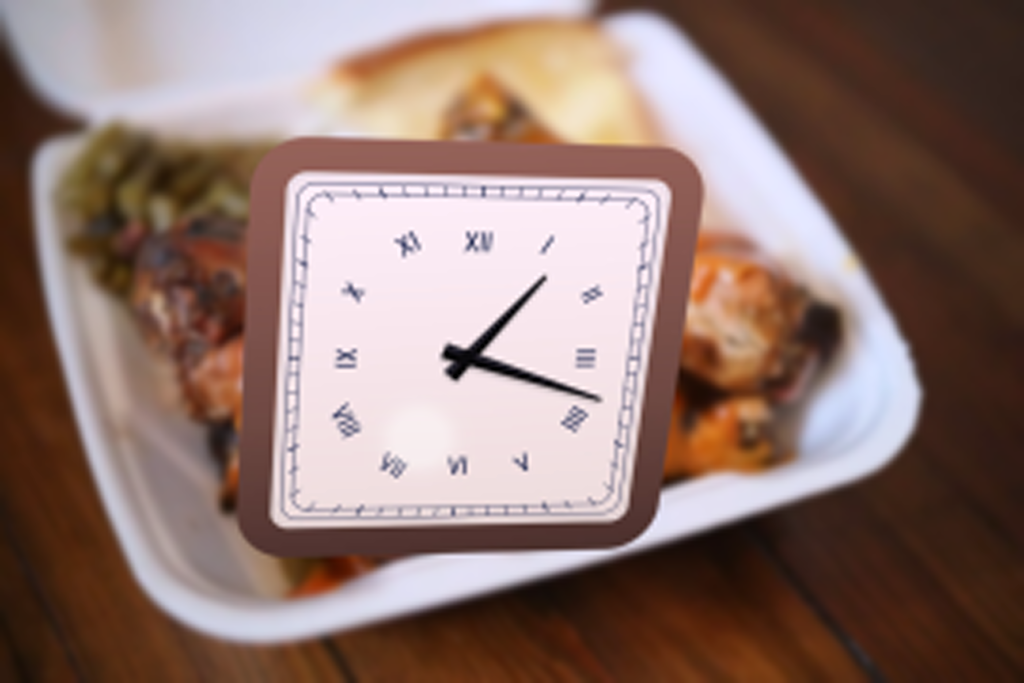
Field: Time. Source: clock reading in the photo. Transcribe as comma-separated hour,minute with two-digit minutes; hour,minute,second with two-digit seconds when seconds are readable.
1,18
